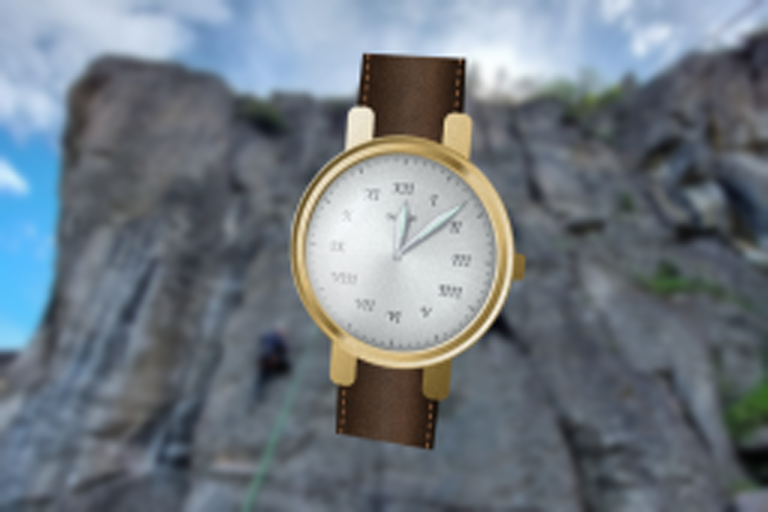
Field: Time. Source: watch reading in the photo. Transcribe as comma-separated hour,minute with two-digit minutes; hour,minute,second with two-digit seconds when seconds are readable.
12,08
